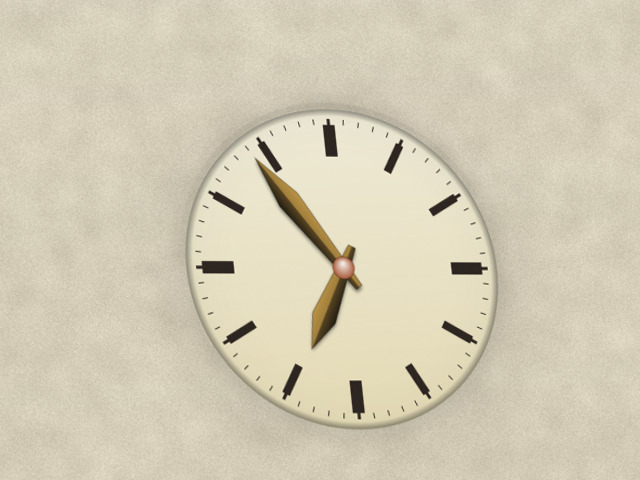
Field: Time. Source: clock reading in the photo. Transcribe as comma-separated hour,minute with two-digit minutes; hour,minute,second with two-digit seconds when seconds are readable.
6,54
